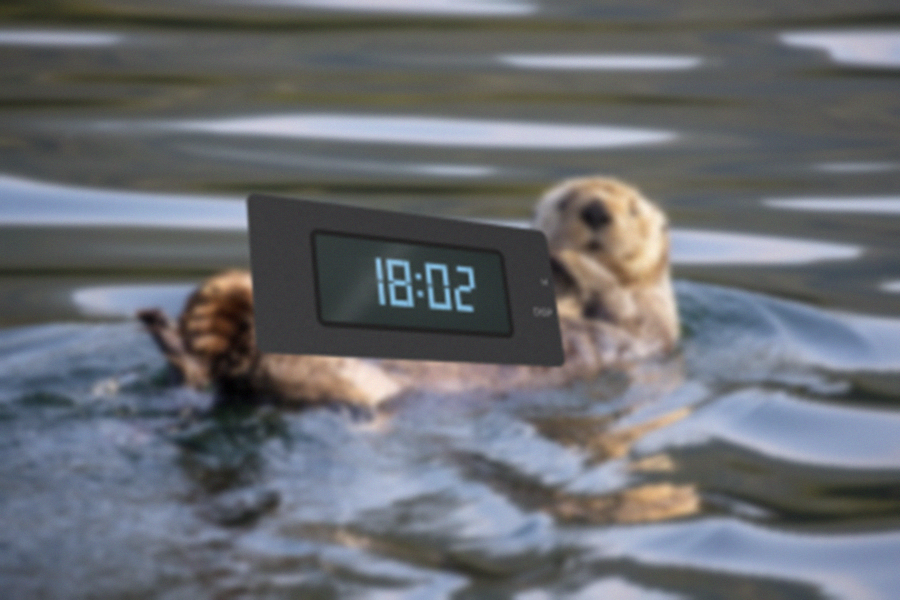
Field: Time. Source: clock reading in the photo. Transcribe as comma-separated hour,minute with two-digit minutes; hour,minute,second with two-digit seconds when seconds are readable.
18,02
